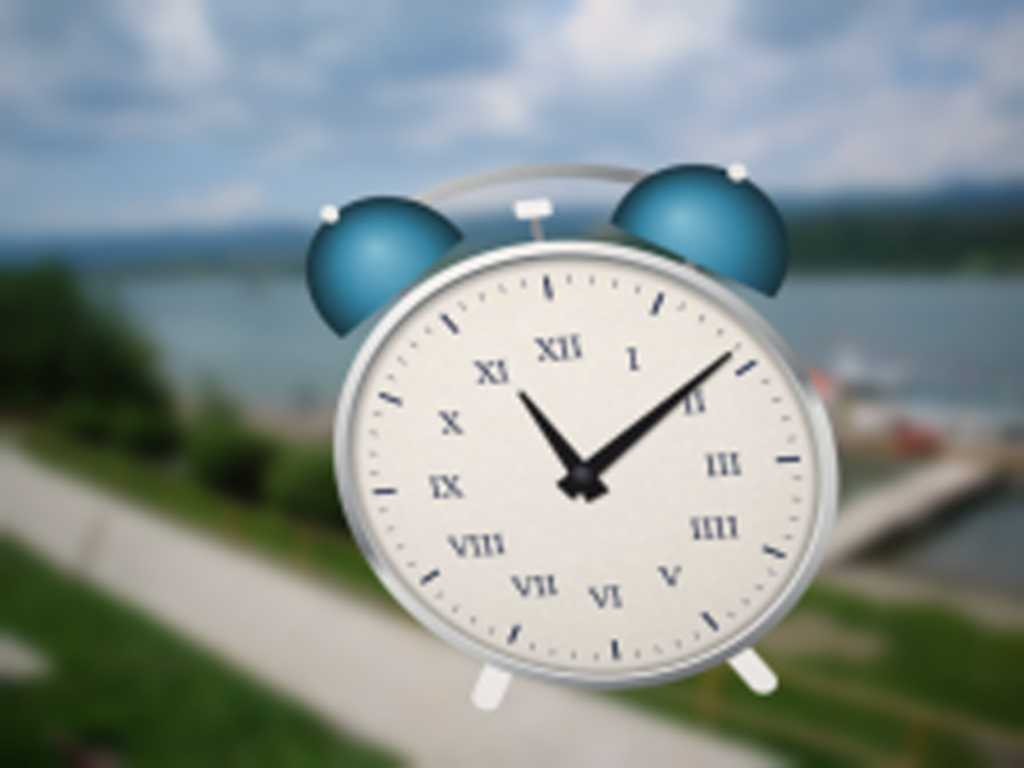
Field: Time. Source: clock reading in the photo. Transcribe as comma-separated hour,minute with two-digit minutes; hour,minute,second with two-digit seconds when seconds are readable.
11,09
